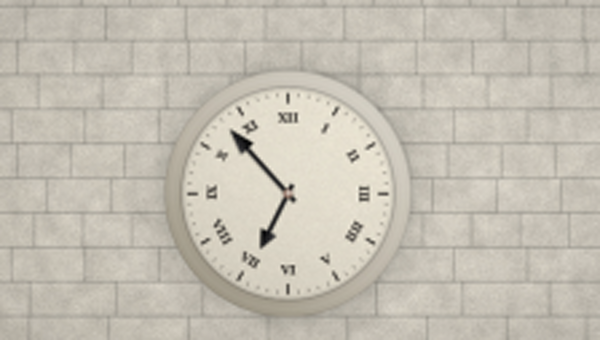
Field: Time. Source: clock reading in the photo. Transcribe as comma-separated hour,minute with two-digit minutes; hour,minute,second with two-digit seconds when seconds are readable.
6,53
